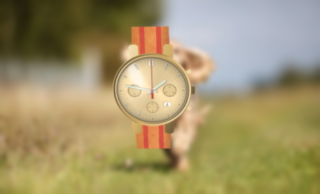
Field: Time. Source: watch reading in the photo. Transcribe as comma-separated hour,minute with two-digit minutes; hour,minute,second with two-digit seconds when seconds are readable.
1,47
